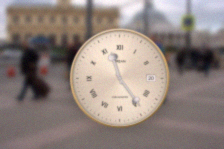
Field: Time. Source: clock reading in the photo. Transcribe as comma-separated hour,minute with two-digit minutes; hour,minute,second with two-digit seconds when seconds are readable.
11,24
